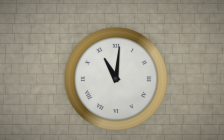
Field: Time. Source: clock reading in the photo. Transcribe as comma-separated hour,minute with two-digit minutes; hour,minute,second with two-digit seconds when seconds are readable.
11,01
